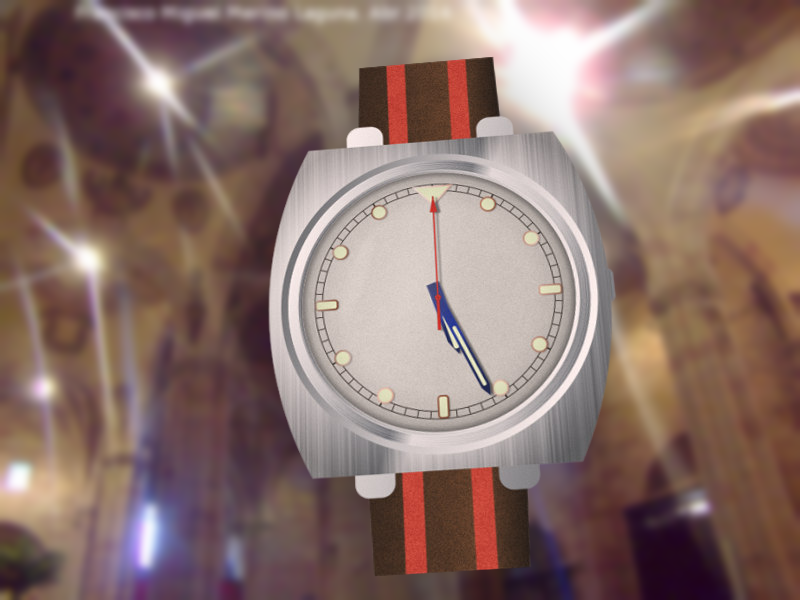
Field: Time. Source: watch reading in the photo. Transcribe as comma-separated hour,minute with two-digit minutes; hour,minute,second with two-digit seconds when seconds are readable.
5,26,00
